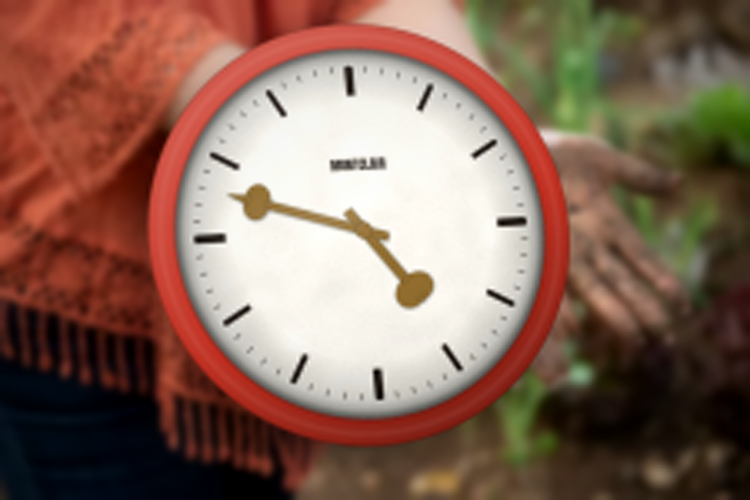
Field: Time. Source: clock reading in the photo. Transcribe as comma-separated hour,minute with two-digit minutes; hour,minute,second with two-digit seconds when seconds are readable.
4,48
